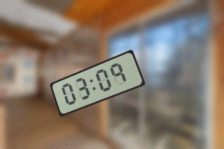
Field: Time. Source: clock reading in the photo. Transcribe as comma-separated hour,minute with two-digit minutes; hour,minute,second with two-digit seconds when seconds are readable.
3,09
